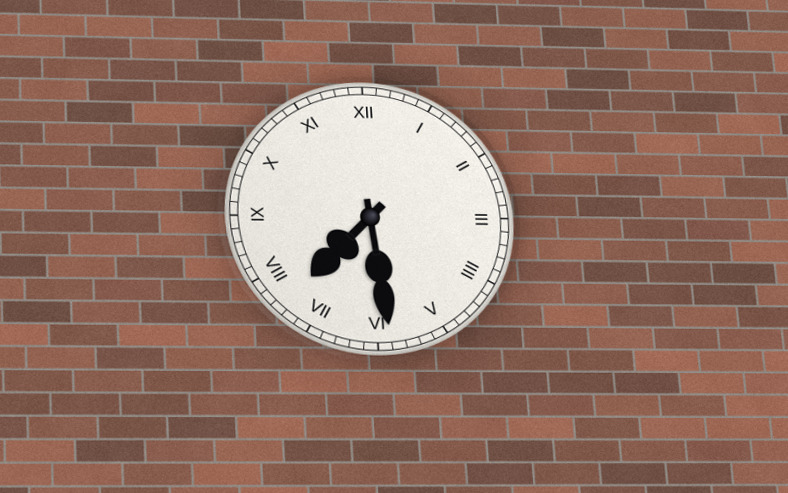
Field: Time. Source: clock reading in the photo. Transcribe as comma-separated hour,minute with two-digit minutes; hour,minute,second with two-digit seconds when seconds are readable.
7,29
